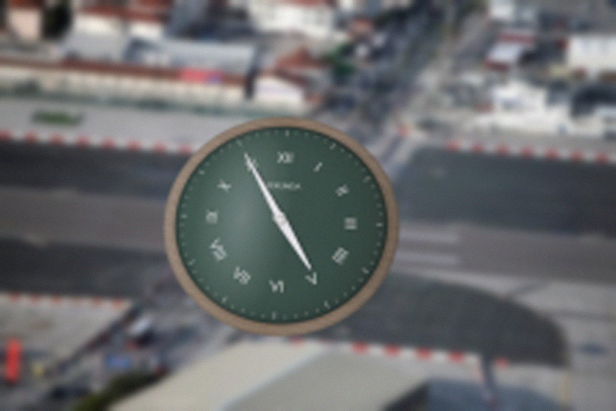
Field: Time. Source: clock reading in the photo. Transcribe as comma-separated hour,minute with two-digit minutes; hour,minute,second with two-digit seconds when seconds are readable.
4,55
